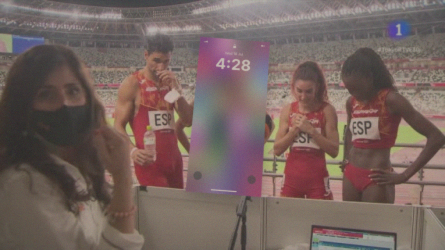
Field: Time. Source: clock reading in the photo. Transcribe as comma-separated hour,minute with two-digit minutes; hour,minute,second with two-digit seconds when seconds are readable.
4,28
